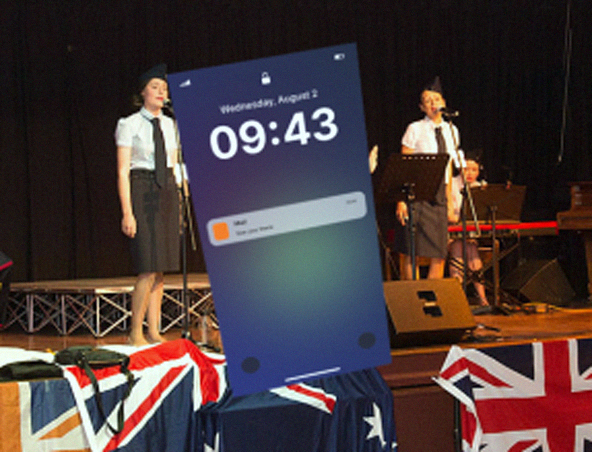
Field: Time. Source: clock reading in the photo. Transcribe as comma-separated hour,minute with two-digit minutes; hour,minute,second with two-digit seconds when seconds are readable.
9,43
